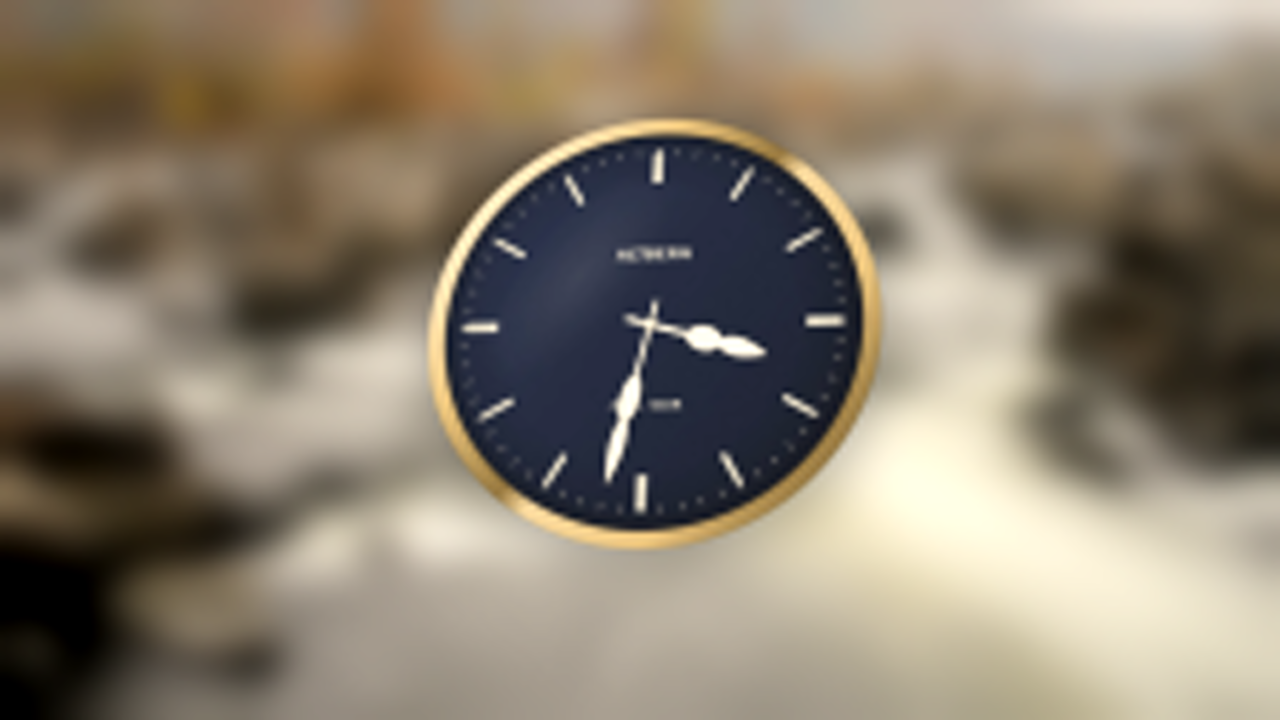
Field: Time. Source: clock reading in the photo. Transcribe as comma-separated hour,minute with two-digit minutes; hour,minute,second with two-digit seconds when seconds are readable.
3,32
